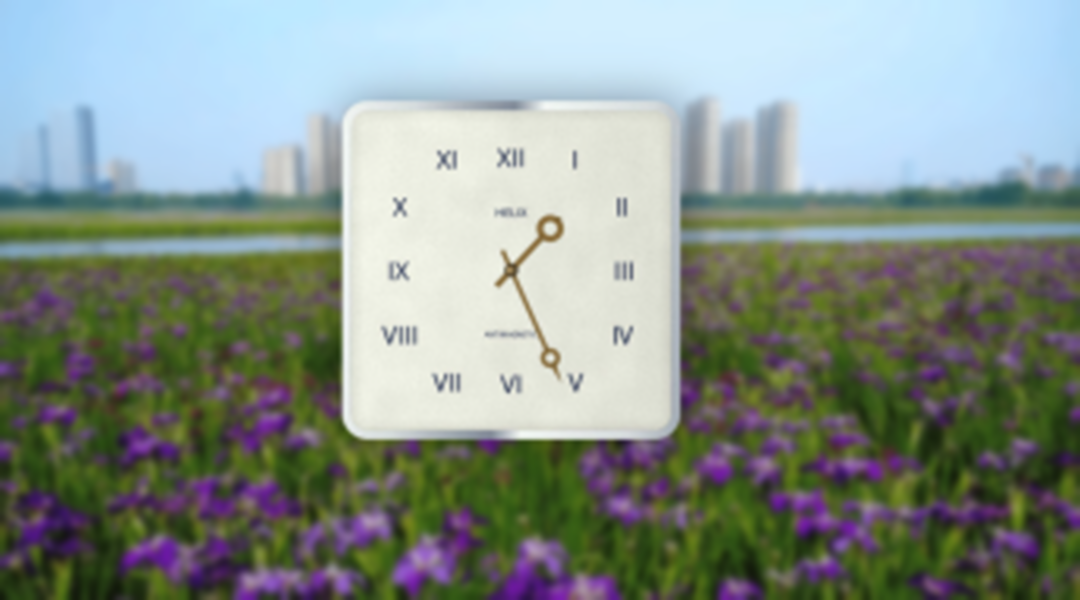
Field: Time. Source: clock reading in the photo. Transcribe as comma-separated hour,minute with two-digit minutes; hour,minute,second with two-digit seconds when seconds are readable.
1,26
